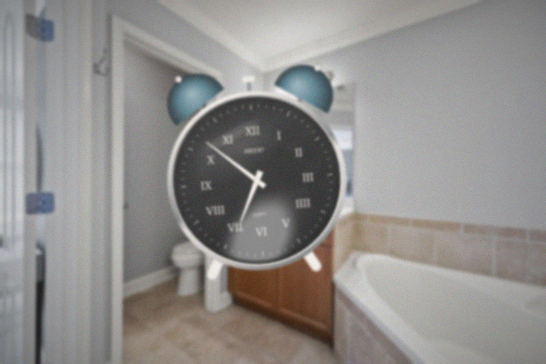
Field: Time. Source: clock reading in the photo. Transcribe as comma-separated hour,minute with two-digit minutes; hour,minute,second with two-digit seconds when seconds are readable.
6,52
